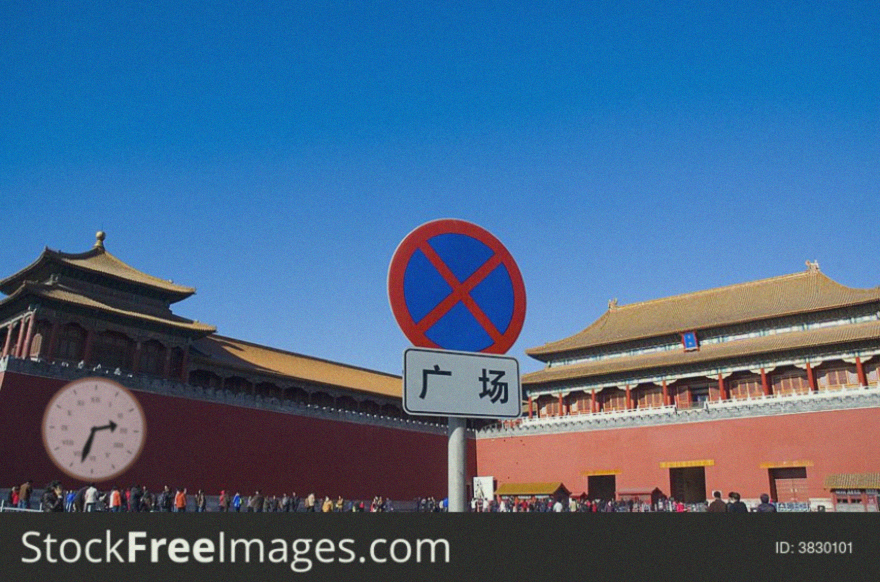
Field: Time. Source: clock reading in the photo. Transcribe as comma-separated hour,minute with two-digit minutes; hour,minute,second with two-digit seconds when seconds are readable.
2,33
